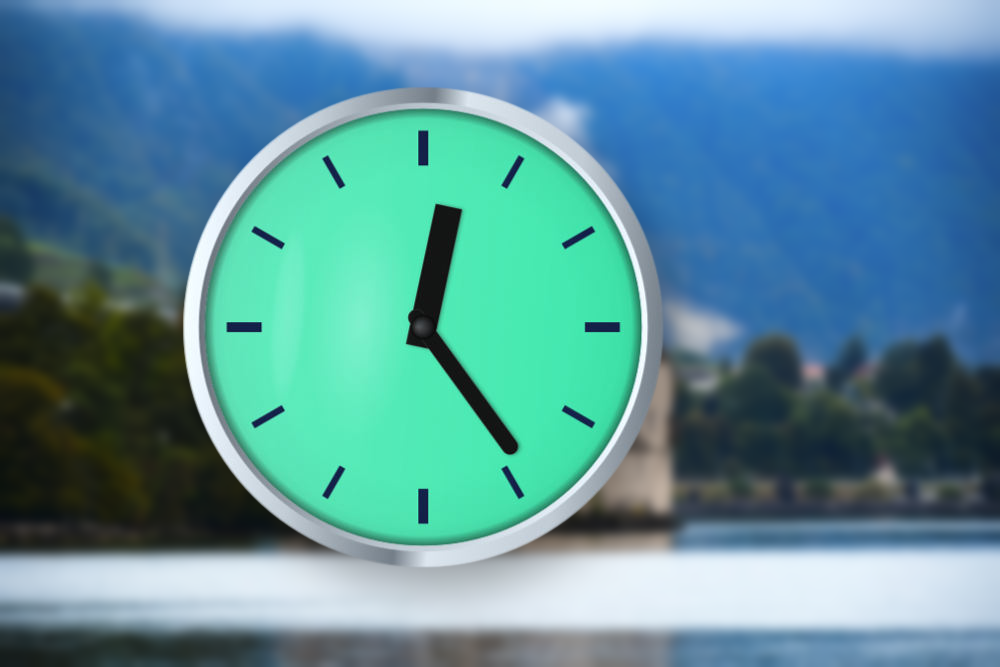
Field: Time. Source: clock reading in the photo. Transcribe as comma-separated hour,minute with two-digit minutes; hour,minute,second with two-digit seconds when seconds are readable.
12,24
